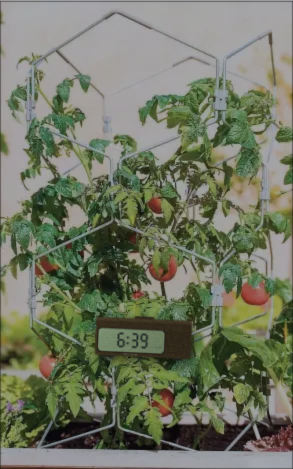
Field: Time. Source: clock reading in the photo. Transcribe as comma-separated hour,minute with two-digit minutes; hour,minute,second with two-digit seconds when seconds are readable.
6,39
